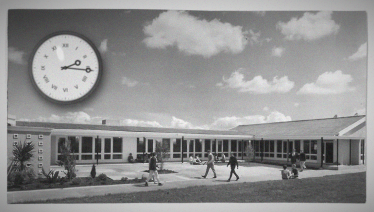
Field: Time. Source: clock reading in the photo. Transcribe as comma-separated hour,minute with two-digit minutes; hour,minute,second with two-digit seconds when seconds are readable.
2,16
